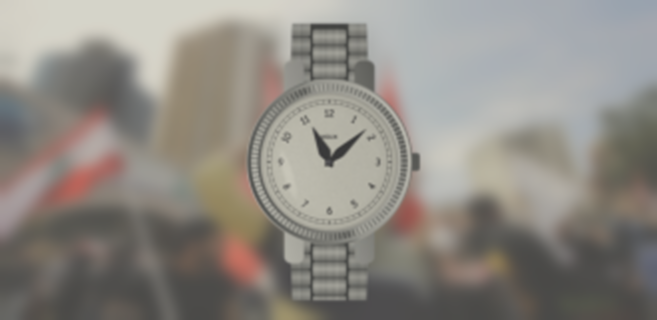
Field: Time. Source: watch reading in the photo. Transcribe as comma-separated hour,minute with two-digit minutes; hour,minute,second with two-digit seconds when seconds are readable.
11,08
